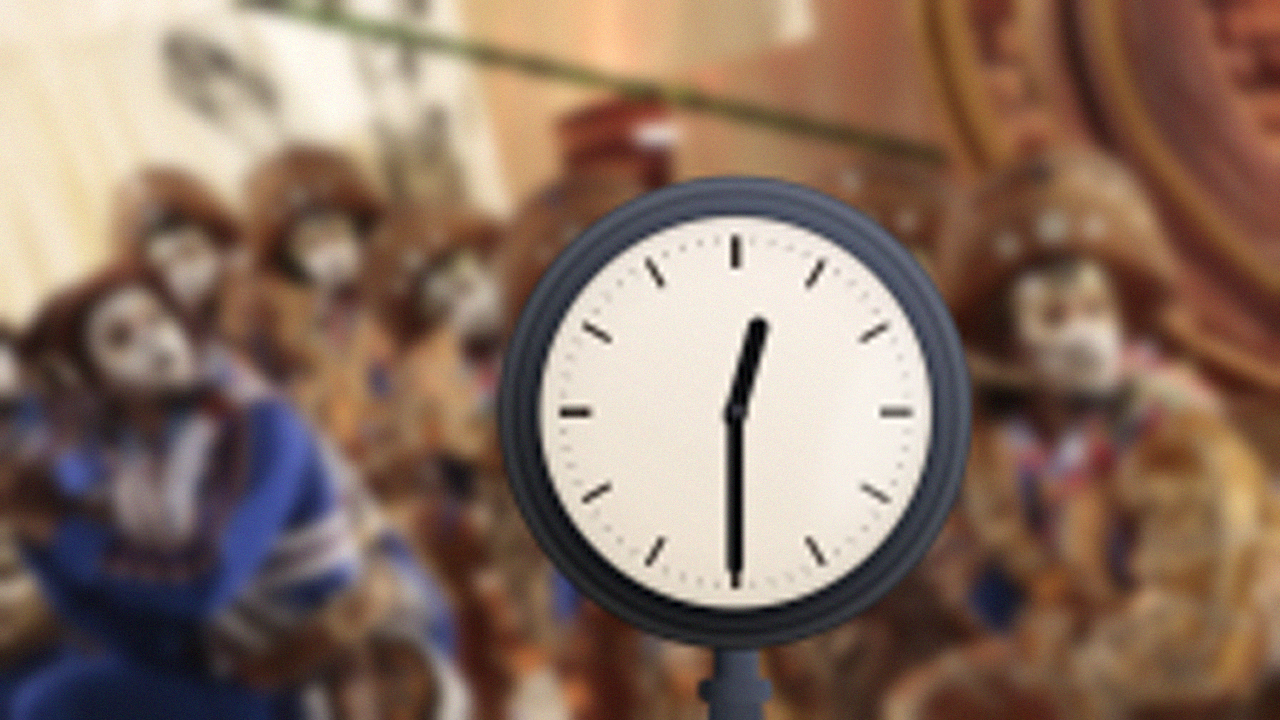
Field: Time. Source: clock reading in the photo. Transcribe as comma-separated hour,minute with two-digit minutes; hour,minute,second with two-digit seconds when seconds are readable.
12,30
